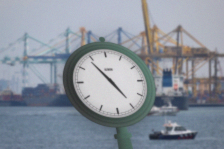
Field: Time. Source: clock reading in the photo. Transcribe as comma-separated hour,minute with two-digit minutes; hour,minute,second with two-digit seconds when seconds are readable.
4,54
